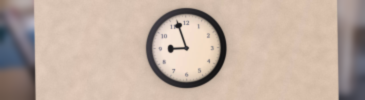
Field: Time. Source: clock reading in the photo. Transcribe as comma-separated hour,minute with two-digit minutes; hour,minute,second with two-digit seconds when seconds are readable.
8,57
